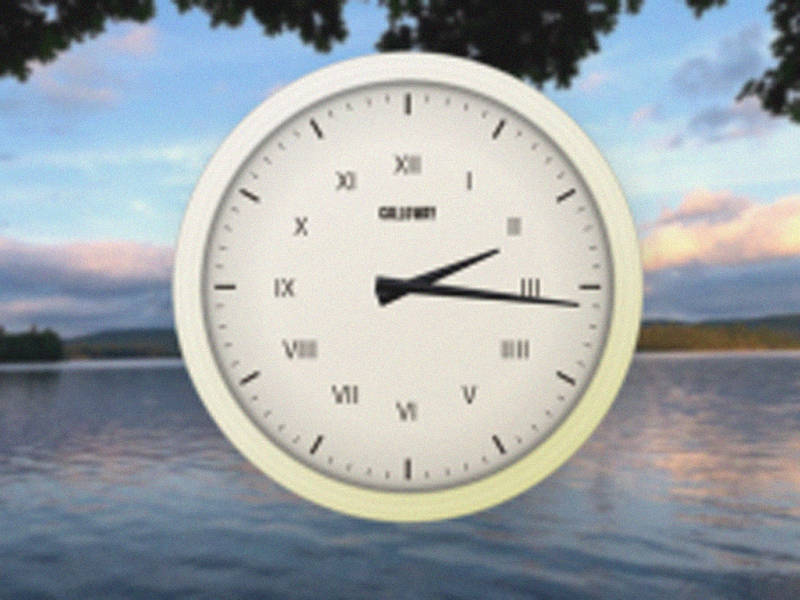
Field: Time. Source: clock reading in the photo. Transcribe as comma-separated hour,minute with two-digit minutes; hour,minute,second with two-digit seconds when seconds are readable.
2,16
